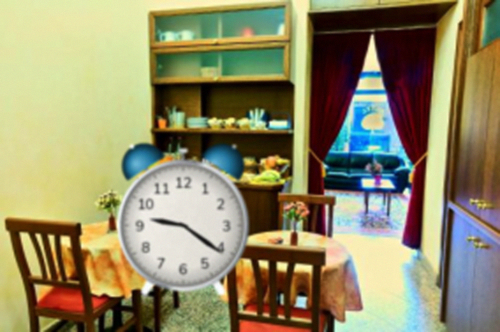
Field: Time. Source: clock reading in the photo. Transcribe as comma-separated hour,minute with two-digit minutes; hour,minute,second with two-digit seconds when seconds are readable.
9,21
